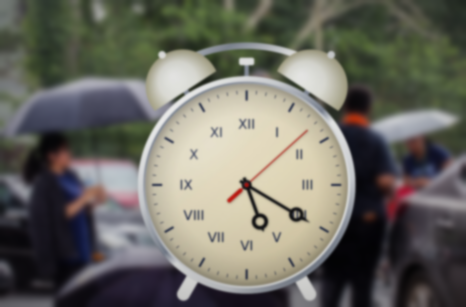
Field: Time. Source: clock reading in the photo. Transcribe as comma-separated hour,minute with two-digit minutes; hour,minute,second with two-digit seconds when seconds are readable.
5,20,08
